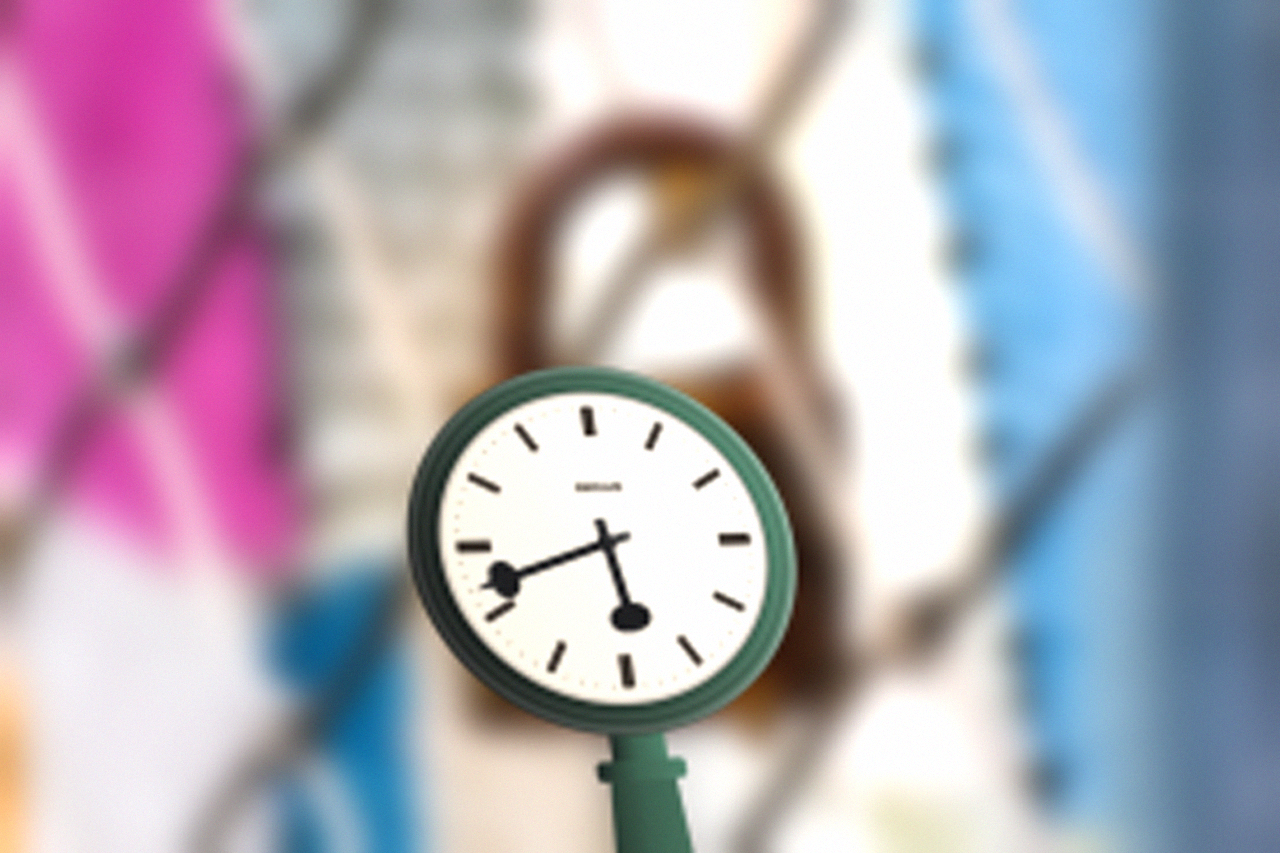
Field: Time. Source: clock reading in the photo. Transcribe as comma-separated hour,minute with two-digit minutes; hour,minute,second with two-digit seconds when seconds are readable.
5,42
